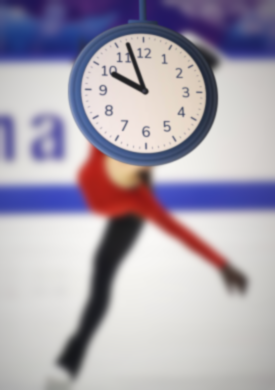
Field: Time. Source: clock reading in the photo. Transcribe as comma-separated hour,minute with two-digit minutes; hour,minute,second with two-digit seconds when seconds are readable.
9,57
